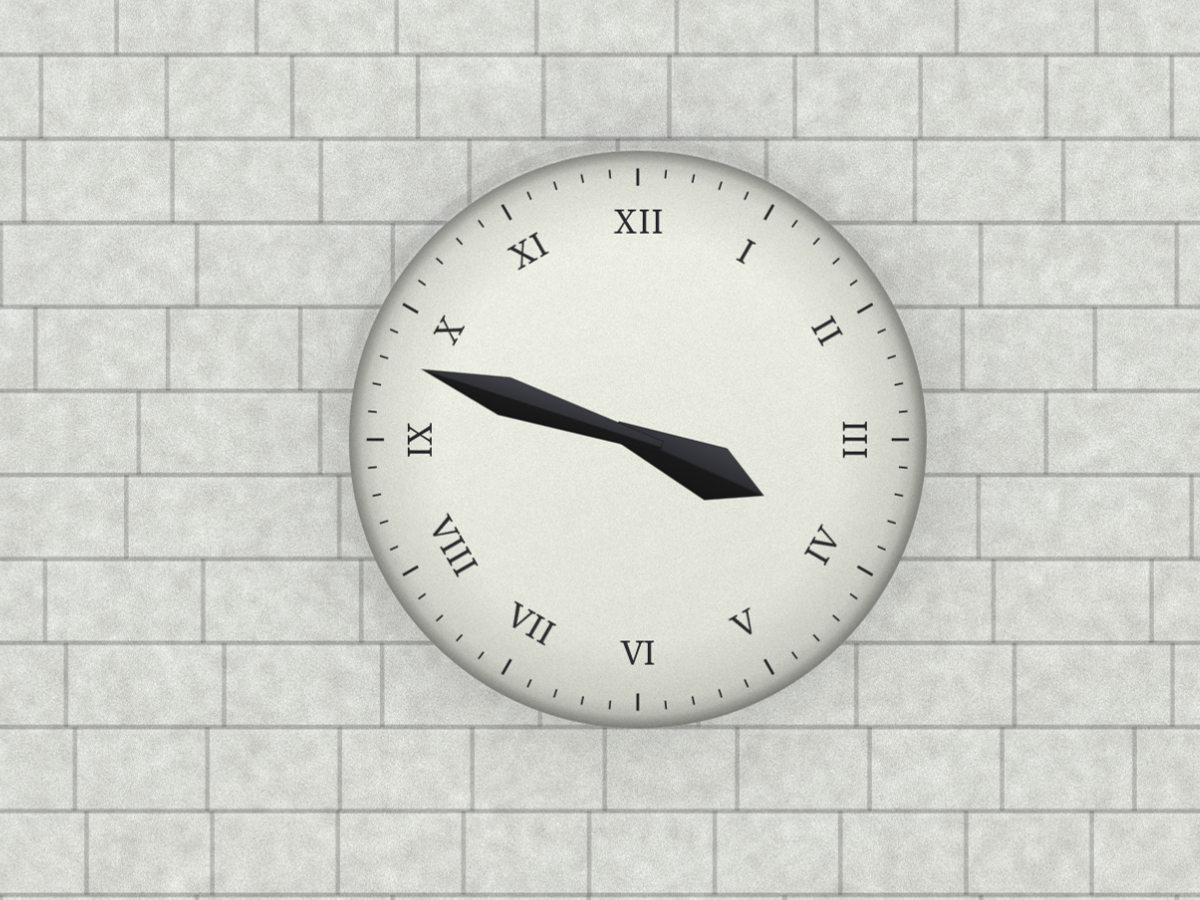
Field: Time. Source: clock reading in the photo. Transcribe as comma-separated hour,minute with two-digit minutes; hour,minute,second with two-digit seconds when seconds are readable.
3,48
